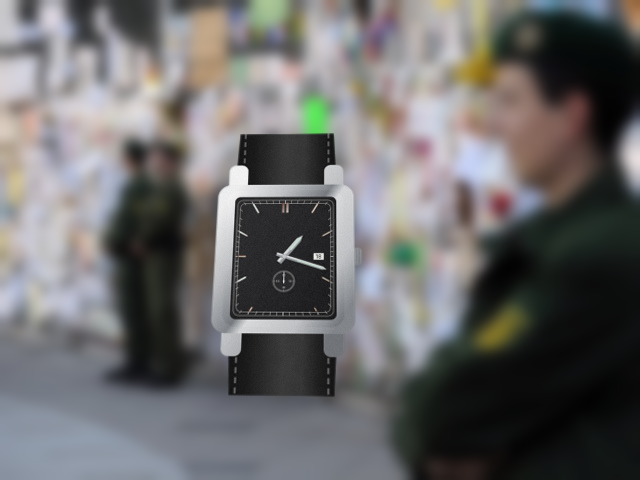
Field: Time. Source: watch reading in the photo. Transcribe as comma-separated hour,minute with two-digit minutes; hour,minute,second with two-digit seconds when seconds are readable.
1,18
